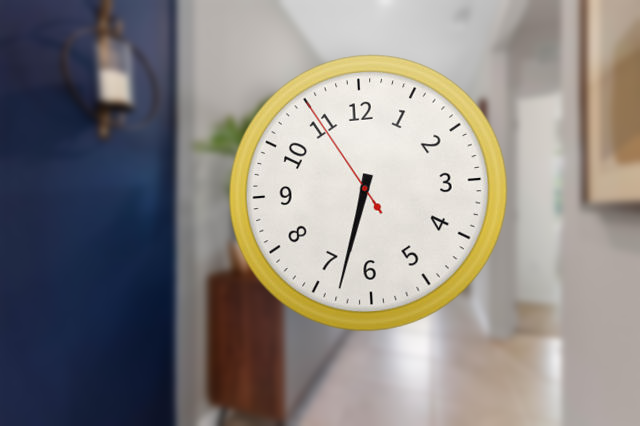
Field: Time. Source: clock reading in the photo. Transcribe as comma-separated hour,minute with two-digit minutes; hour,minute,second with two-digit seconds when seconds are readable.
6,32,55
